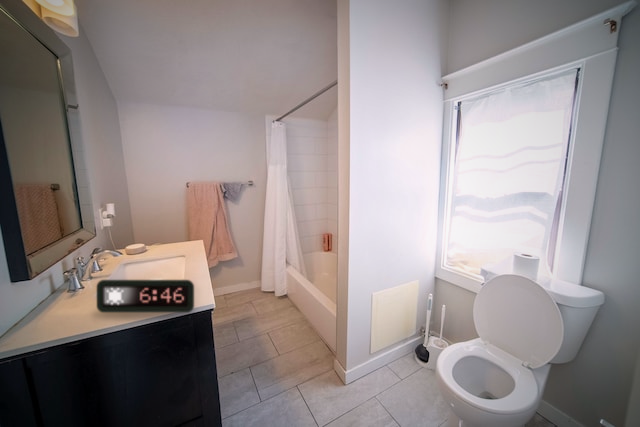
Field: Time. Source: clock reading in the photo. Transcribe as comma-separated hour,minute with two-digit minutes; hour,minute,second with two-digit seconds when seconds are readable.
6,46
